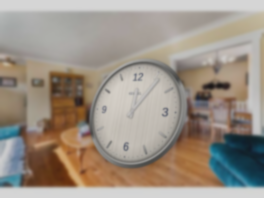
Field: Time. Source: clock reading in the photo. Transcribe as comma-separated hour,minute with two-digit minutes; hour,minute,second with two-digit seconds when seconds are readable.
12,06
